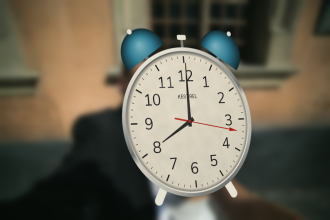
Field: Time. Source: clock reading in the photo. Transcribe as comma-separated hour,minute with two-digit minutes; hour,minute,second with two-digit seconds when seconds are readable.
8,00,17
